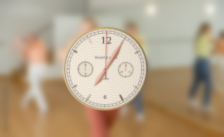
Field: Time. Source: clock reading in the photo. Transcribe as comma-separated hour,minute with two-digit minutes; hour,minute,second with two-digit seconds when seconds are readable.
7,05
